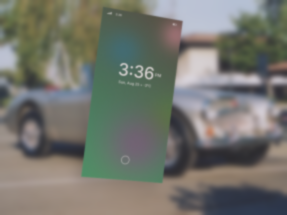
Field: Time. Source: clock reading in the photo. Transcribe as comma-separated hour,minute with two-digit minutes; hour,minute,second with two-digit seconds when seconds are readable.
3,36
